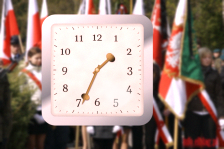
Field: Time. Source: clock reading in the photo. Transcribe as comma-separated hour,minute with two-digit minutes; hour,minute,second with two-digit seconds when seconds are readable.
1,34
